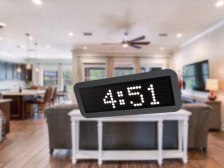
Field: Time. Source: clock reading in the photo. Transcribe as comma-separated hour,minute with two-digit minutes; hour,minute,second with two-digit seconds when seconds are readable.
4,51
